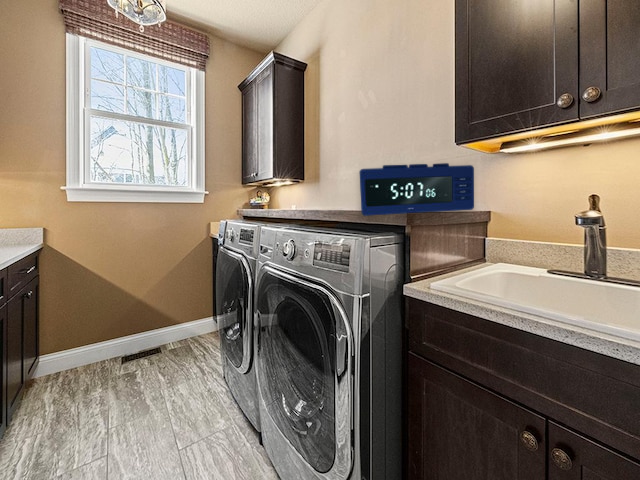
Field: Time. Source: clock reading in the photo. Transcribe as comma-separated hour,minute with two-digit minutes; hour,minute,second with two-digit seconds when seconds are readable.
5,07,06
